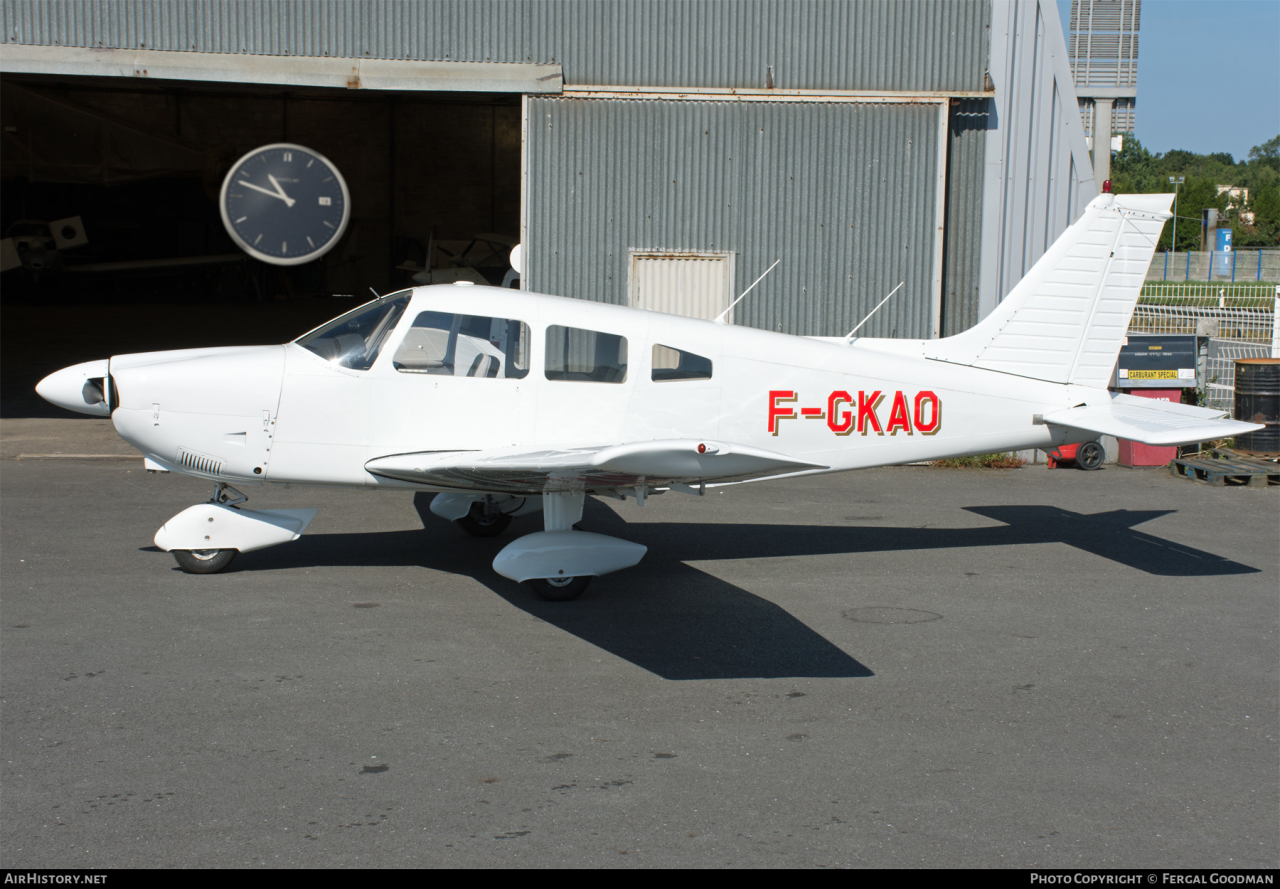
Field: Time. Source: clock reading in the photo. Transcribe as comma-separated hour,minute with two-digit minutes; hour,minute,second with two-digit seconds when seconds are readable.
10,48
